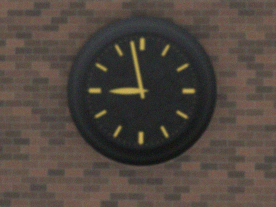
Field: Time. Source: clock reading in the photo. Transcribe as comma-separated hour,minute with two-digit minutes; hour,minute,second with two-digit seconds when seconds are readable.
8,58
